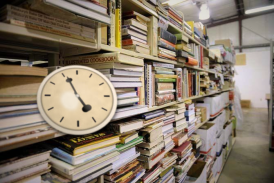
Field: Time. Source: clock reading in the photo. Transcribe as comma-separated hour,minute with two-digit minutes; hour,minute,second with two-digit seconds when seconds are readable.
4,56
